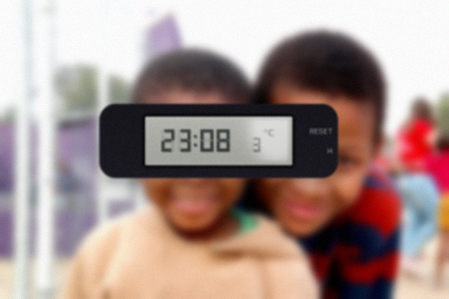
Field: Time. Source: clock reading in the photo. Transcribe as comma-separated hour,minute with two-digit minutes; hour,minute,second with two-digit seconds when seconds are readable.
23,08
